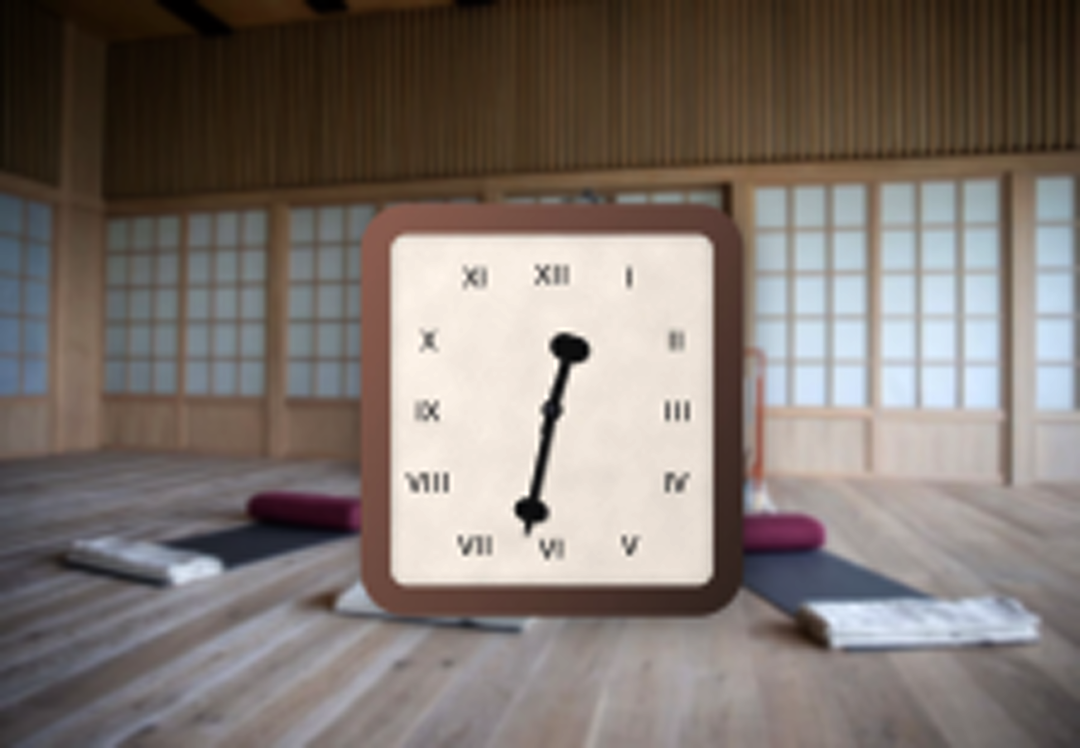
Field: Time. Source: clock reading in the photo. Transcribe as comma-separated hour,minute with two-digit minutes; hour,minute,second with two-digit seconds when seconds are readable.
12,32
